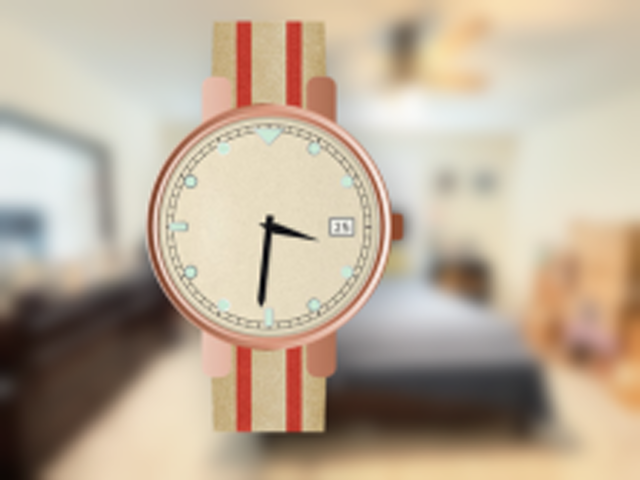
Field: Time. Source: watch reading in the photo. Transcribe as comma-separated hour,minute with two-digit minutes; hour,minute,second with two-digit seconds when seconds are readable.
3,31
